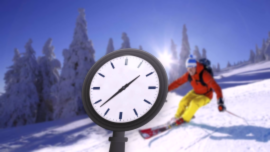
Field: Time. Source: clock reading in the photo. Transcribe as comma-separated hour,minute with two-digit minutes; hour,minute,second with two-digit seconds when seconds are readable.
1,38
